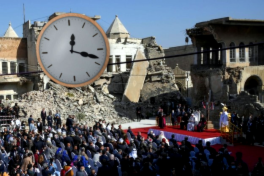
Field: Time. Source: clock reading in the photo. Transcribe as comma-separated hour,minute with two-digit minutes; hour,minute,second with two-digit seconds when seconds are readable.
12,18
